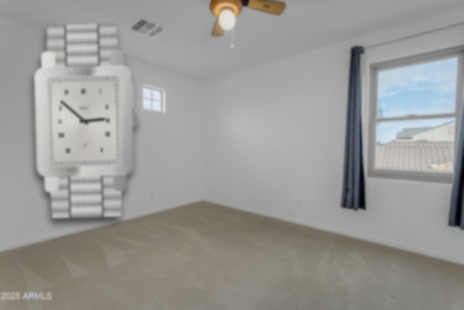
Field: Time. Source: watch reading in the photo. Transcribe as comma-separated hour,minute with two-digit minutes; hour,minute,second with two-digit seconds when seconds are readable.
2,52
